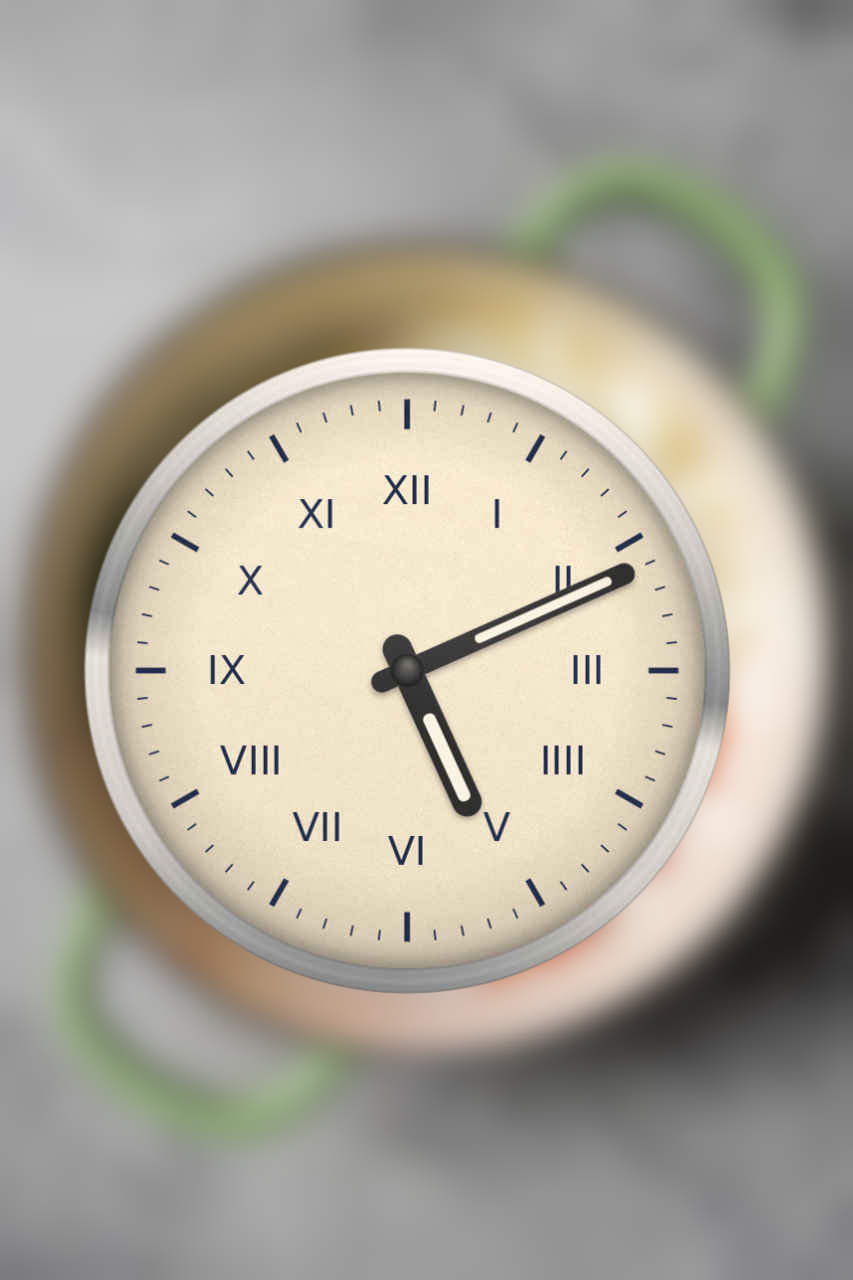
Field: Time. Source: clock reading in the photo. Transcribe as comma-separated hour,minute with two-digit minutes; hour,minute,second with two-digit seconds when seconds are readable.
5,11
